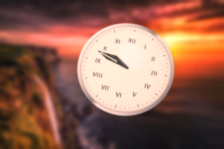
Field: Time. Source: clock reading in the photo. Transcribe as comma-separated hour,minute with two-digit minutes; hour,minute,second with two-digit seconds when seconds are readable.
9,48
